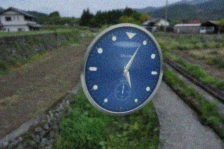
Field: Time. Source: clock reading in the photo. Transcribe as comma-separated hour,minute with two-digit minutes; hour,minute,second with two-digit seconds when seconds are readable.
5,04
